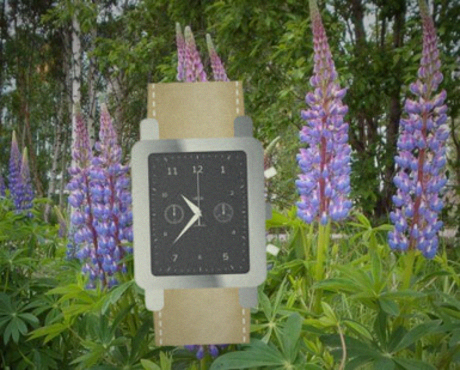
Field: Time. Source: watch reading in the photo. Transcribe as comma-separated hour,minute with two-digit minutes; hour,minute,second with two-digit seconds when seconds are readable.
10,37
